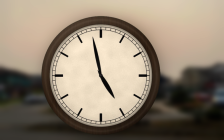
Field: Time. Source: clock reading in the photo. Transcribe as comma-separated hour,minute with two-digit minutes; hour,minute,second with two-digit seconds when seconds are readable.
4,58
